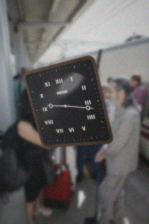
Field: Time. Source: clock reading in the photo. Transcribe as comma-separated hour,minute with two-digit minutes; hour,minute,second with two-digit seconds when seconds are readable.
9,17
